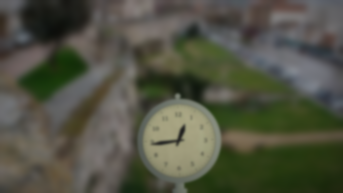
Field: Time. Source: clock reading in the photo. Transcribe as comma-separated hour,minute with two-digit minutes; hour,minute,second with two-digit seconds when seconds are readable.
12,44
